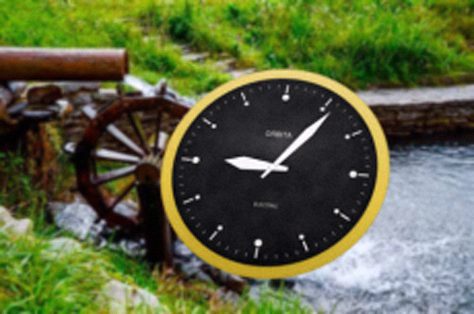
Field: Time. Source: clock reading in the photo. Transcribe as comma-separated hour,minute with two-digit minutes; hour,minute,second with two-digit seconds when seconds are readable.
9,06
